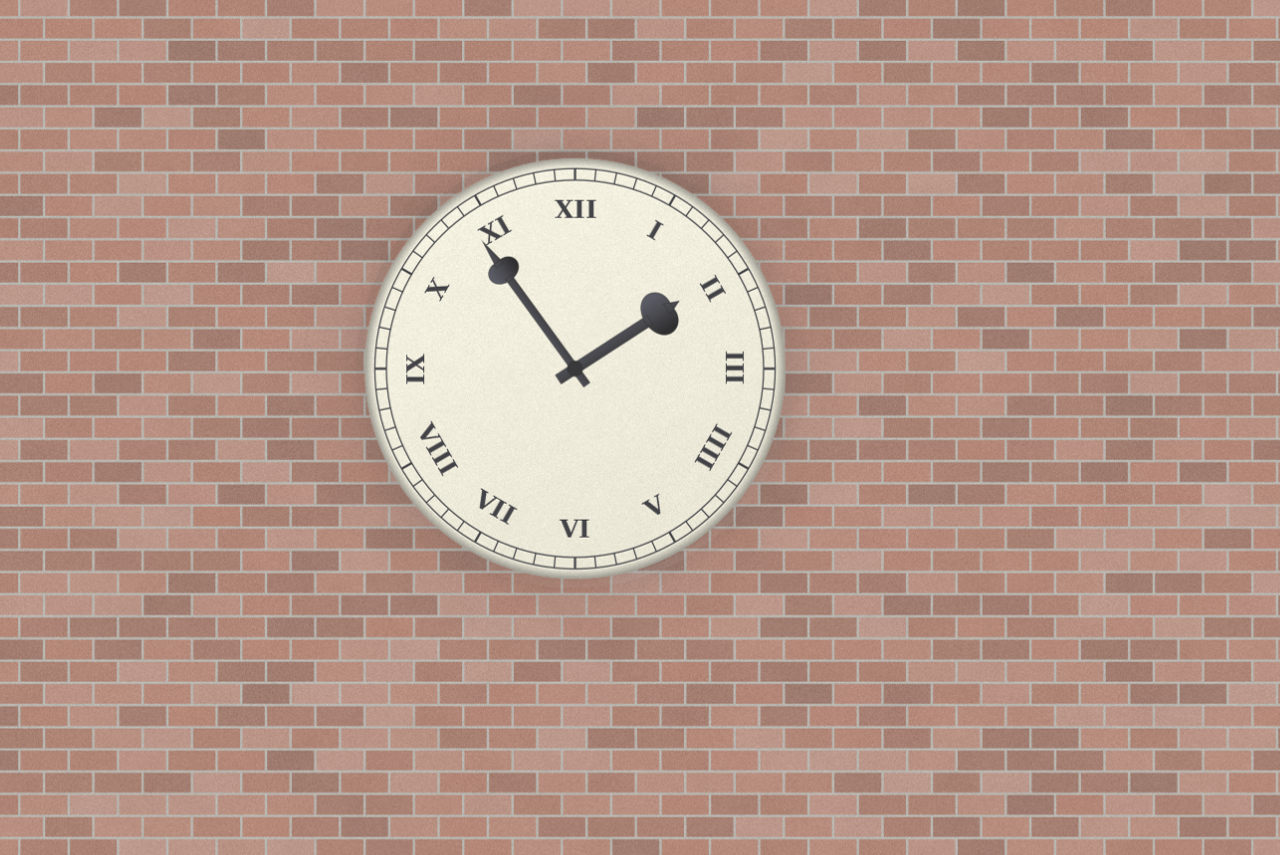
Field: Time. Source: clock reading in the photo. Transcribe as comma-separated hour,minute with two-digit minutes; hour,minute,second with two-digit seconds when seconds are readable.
1,54
